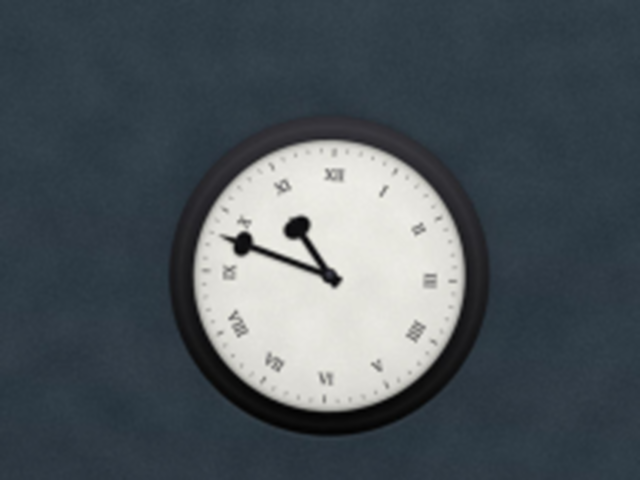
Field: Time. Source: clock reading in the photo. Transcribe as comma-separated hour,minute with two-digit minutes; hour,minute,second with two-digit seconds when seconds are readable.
10,48
